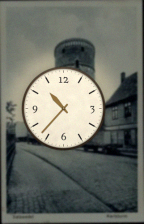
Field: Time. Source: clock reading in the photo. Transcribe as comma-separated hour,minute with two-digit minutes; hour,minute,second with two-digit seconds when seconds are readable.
10,37
